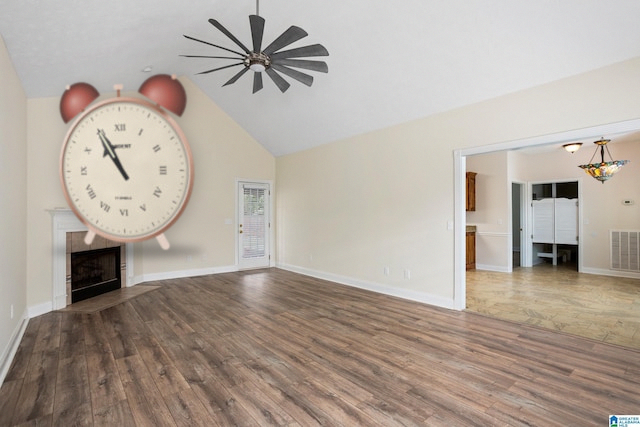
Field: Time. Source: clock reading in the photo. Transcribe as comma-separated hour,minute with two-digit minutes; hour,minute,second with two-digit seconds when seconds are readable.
10,55
